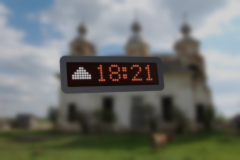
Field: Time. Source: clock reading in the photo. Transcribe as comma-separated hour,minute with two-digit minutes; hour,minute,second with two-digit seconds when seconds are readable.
18,21
